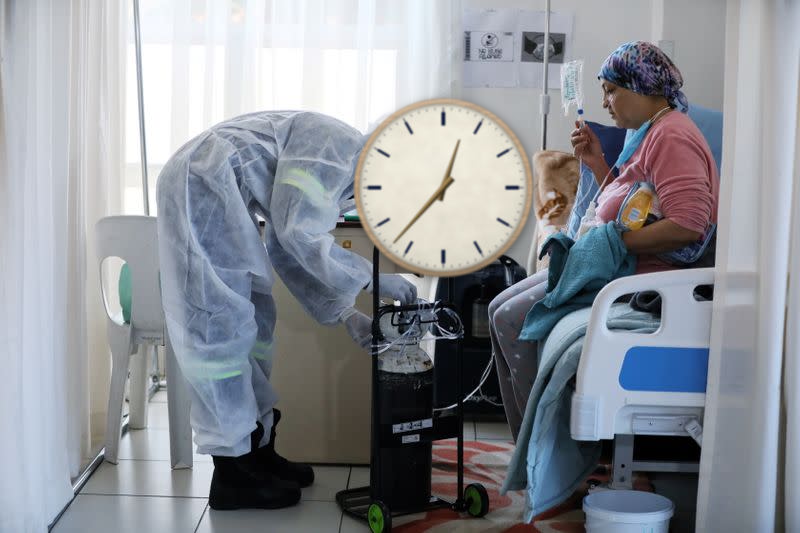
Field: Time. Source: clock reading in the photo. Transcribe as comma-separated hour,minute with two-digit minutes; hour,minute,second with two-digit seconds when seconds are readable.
12,37
